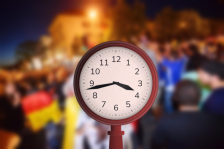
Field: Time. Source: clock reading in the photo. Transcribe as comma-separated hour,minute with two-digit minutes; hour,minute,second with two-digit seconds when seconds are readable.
3,43
